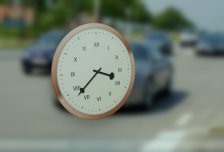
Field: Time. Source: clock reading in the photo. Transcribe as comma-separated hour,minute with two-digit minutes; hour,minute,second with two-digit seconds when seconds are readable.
3,38
